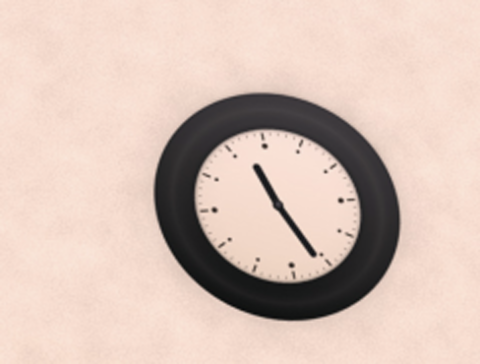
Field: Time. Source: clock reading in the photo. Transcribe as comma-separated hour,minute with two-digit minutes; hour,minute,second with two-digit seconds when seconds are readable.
11,26
